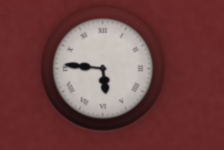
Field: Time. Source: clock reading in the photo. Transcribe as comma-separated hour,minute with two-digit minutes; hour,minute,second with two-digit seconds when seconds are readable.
5,46
